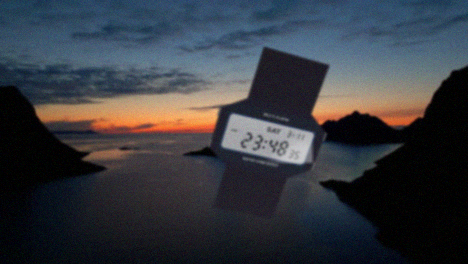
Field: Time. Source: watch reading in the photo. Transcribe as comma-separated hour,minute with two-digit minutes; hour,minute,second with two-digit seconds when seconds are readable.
23,48
